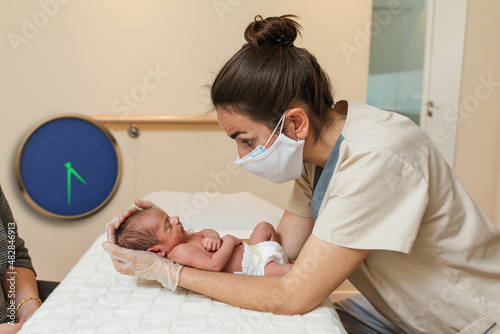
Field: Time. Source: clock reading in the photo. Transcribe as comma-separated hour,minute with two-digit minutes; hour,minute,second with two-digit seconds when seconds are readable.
4,30
